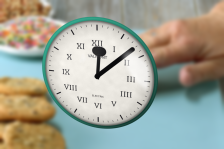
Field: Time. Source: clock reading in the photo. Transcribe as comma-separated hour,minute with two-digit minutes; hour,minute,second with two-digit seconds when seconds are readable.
12,08
